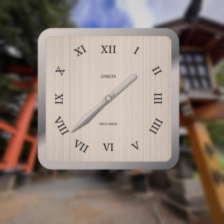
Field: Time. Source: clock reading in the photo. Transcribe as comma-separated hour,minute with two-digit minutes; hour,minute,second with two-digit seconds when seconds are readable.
1,38
